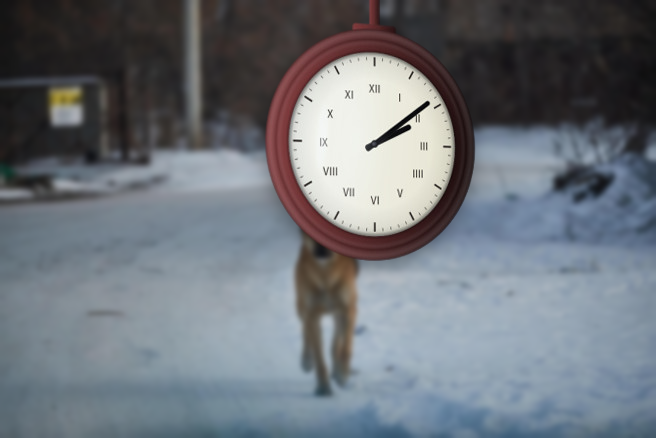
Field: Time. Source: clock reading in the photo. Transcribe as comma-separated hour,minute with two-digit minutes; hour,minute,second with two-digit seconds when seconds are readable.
2,09
